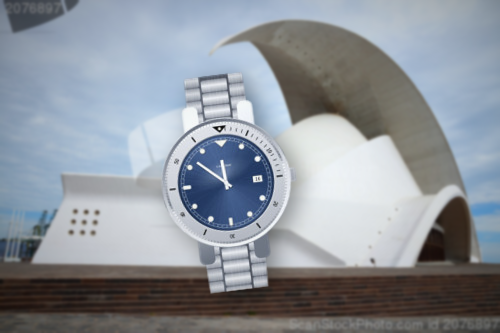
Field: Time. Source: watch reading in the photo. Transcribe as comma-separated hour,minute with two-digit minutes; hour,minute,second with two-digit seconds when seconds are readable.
11,52
